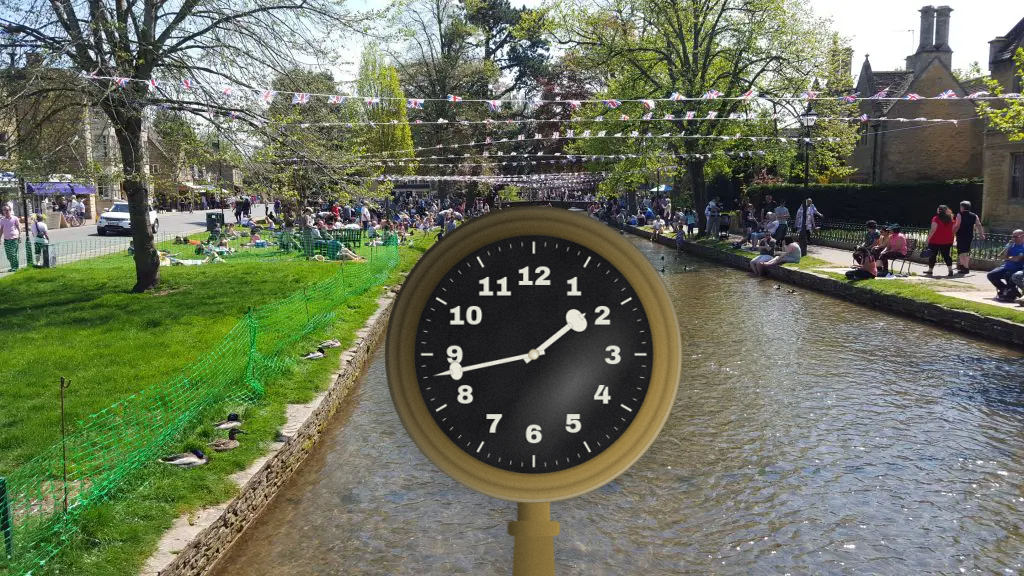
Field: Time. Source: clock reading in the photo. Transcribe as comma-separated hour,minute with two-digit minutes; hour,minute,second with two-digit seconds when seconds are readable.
1,43
